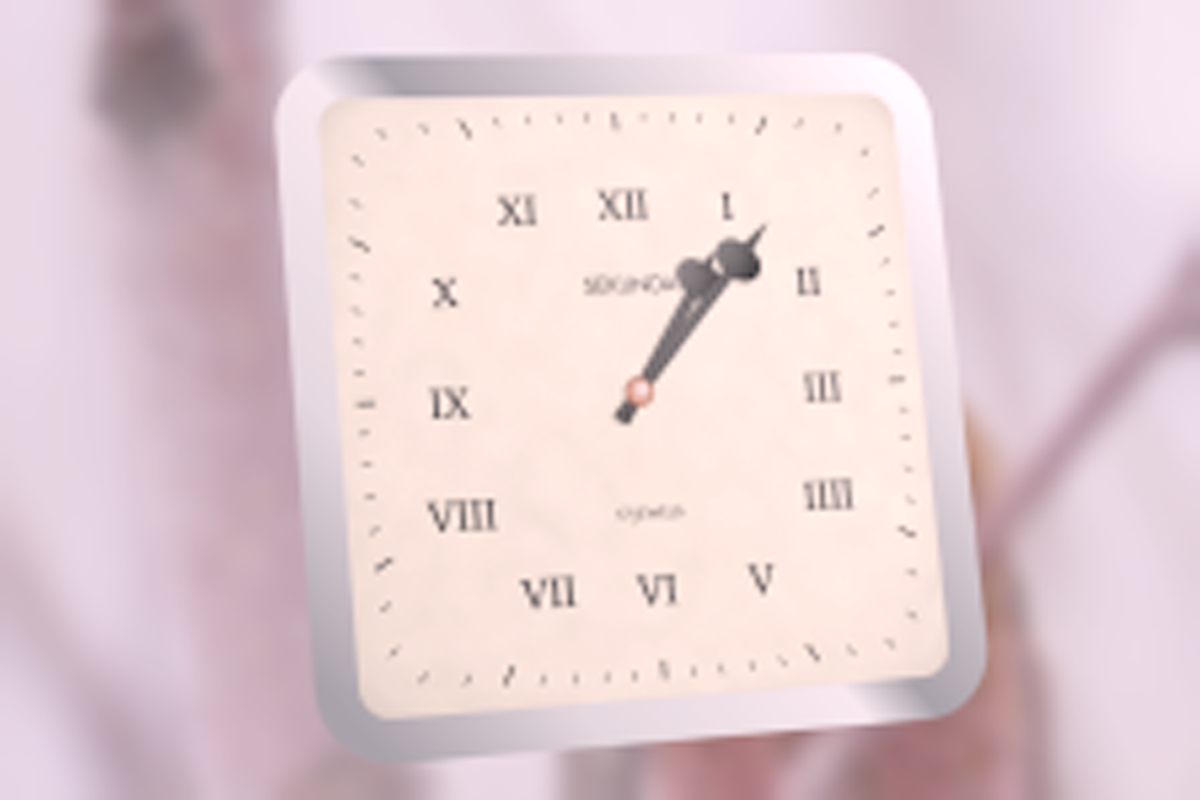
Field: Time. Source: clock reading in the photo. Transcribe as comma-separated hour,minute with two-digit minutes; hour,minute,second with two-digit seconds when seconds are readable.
1,07
